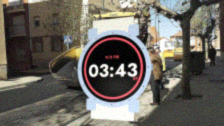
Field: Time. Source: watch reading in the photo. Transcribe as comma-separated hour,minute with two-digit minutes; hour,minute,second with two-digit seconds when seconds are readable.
3,43
